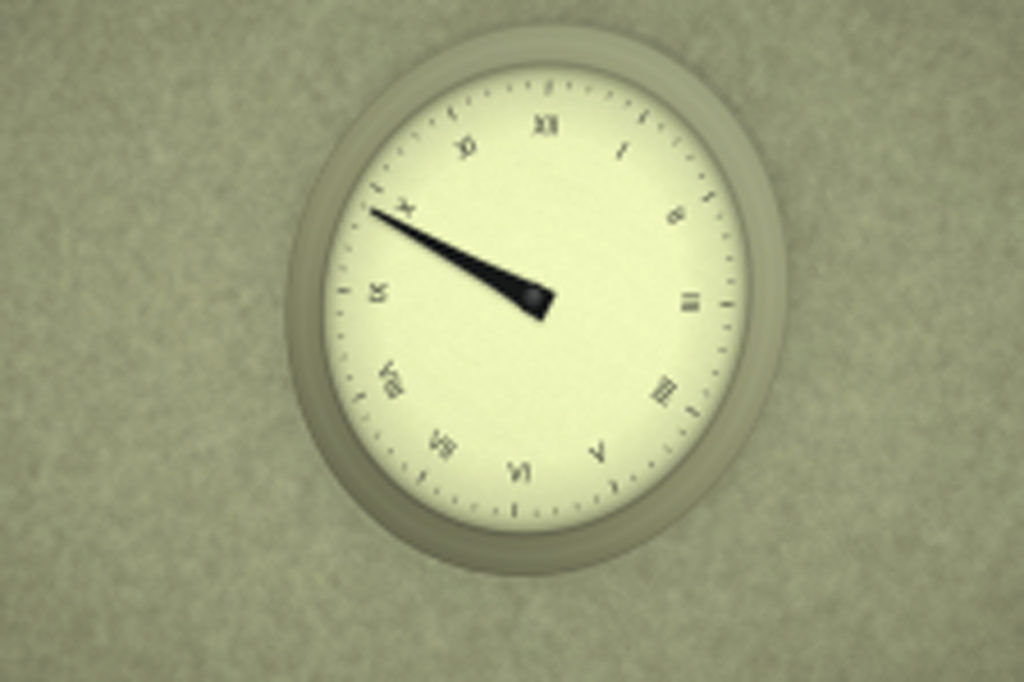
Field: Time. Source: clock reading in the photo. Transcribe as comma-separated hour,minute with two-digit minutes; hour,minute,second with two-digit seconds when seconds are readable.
9,49
